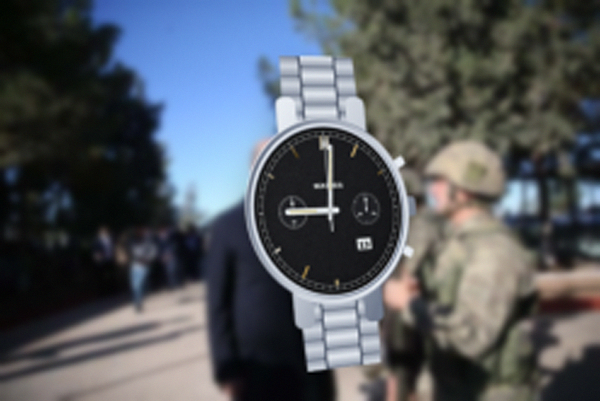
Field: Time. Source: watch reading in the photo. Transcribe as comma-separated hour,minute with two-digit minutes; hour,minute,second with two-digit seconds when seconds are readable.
9,01
